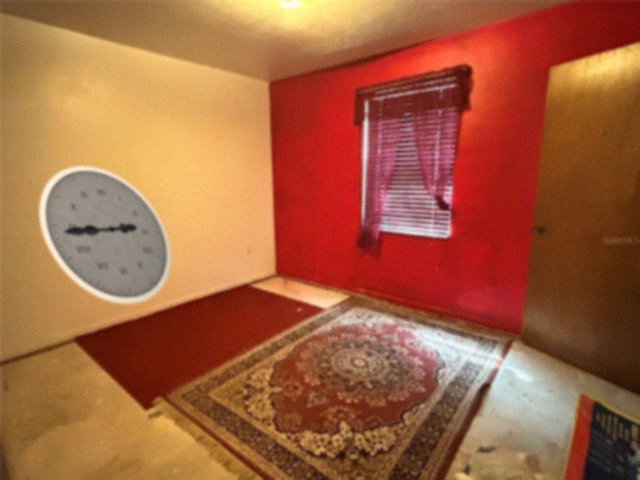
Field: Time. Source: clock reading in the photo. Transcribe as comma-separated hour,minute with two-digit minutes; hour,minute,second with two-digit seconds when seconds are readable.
2,44
